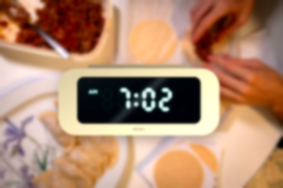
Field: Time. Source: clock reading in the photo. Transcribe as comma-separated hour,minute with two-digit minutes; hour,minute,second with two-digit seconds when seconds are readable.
7,02
